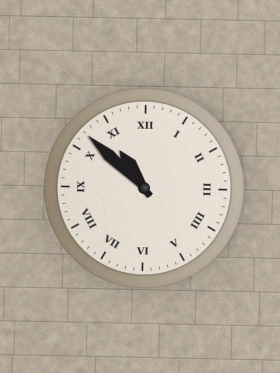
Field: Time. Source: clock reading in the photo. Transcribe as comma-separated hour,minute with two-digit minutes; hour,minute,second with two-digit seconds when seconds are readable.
10,52
